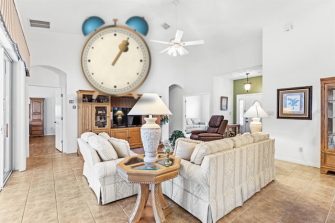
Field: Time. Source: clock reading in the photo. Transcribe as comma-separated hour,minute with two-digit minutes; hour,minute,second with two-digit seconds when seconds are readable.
1,05
